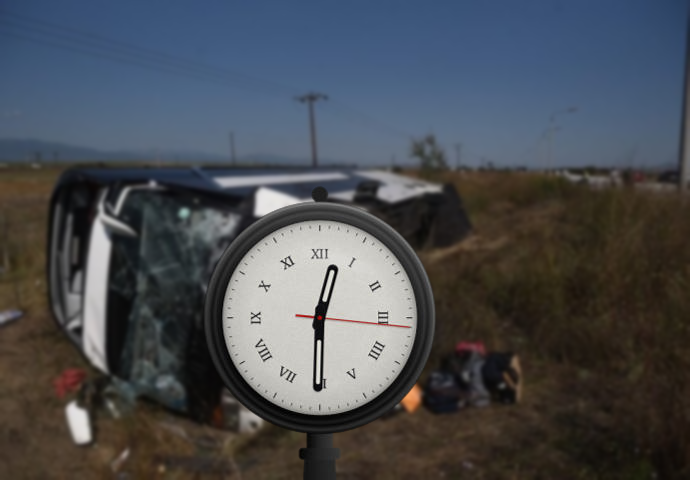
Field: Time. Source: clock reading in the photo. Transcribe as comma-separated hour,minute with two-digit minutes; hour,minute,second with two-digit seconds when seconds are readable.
12,30,16
